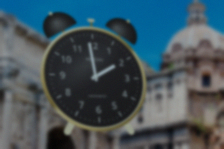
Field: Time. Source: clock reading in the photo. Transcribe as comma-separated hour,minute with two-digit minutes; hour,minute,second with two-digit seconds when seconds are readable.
1,59
